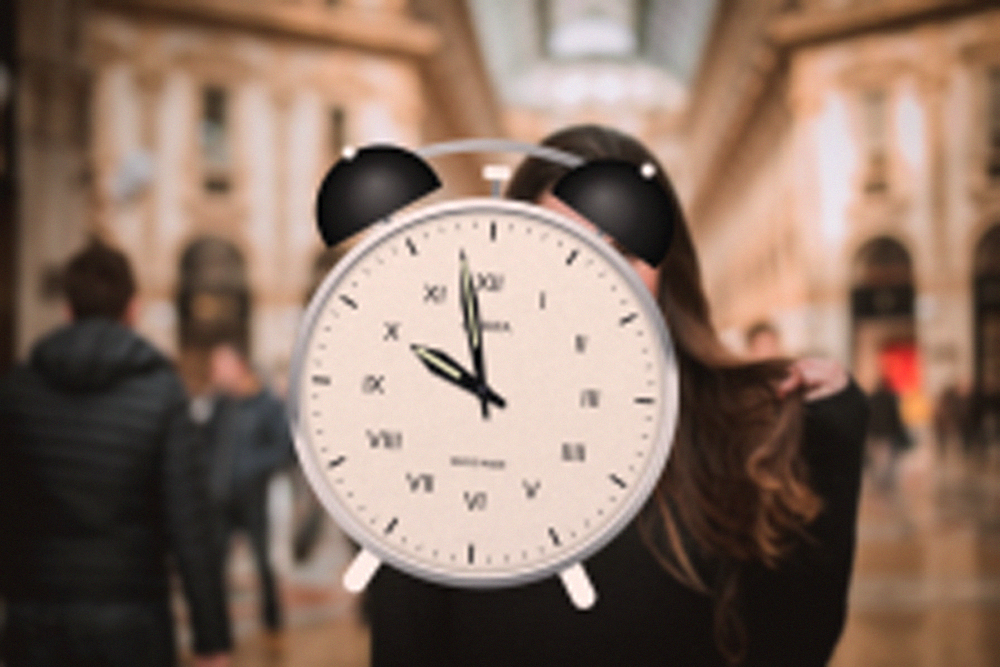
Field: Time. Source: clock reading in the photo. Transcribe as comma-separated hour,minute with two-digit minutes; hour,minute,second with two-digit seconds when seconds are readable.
9,58
